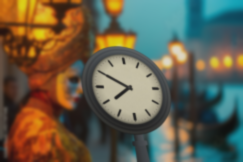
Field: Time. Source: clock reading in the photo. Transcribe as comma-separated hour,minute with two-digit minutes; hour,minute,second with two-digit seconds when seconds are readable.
7,50
